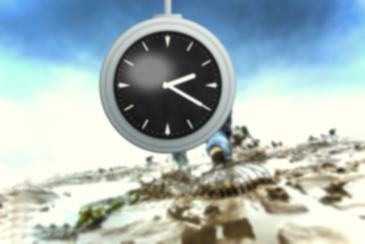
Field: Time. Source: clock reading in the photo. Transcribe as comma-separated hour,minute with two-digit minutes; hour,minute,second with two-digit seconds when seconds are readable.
2,20
